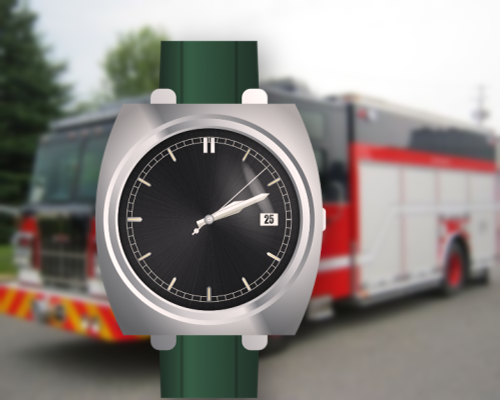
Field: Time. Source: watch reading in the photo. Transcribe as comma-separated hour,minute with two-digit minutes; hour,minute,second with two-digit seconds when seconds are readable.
2,11,08
